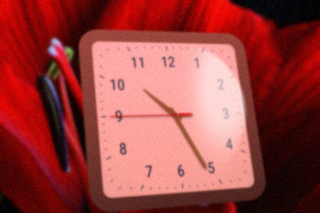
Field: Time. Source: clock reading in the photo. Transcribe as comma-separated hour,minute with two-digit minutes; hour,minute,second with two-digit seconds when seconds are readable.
10,25,45
